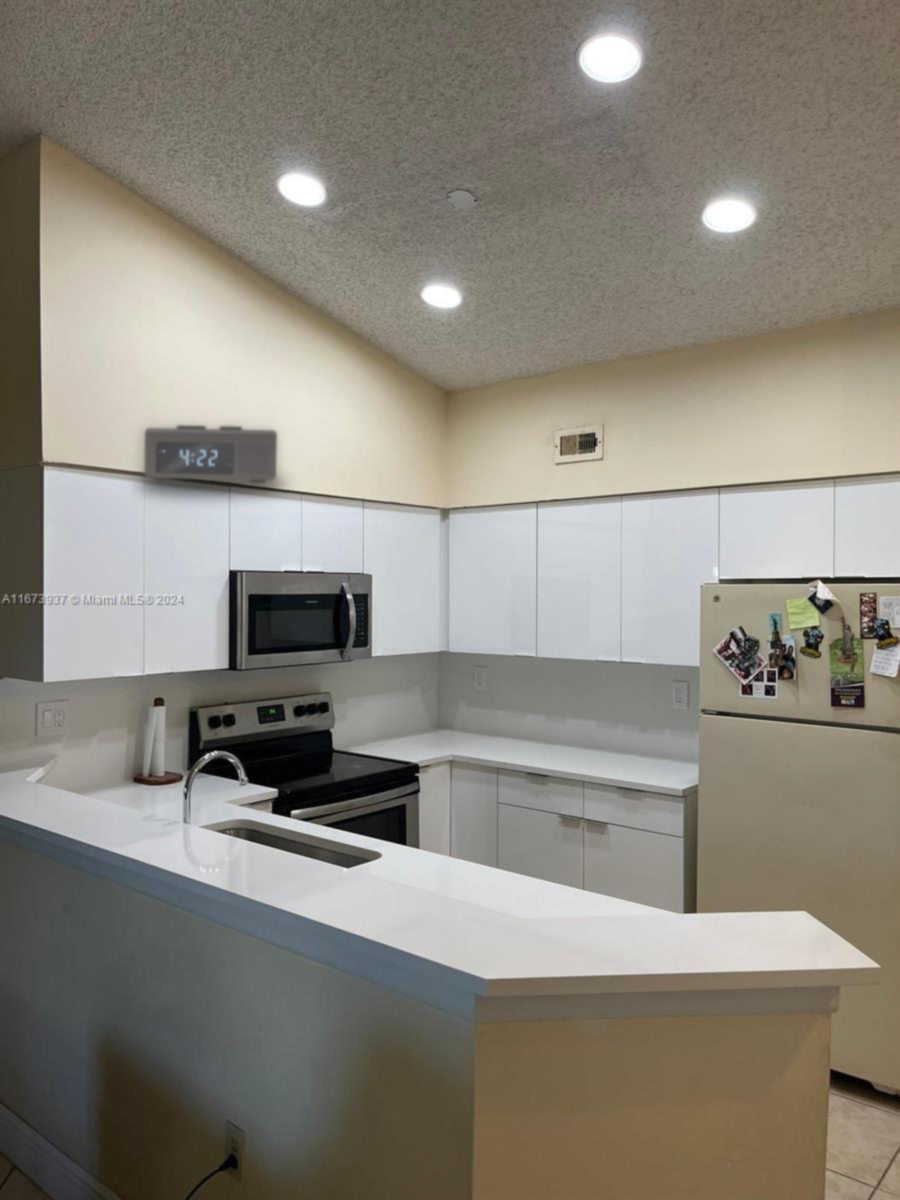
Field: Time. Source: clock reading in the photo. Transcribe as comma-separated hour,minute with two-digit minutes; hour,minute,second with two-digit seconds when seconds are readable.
4,22
